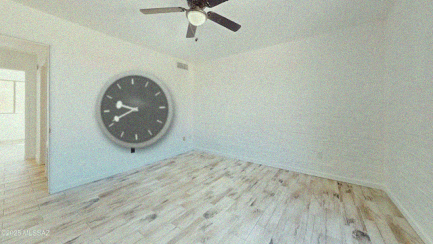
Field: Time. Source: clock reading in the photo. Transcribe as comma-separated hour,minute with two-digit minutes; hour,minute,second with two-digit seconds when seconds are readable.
9,41
